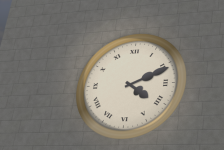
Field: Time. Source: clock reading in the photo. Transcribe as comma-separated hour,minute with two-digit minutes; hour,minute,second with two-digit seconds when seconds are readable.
4,11
